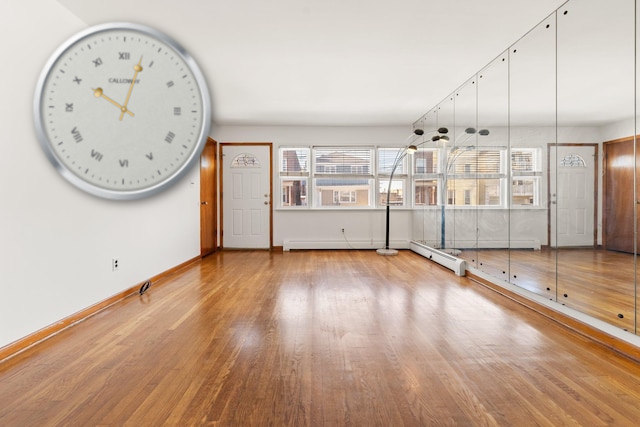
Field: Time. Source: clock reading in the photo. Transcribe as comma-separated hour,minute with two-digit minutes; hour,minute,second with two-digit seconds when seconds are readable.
10,03
